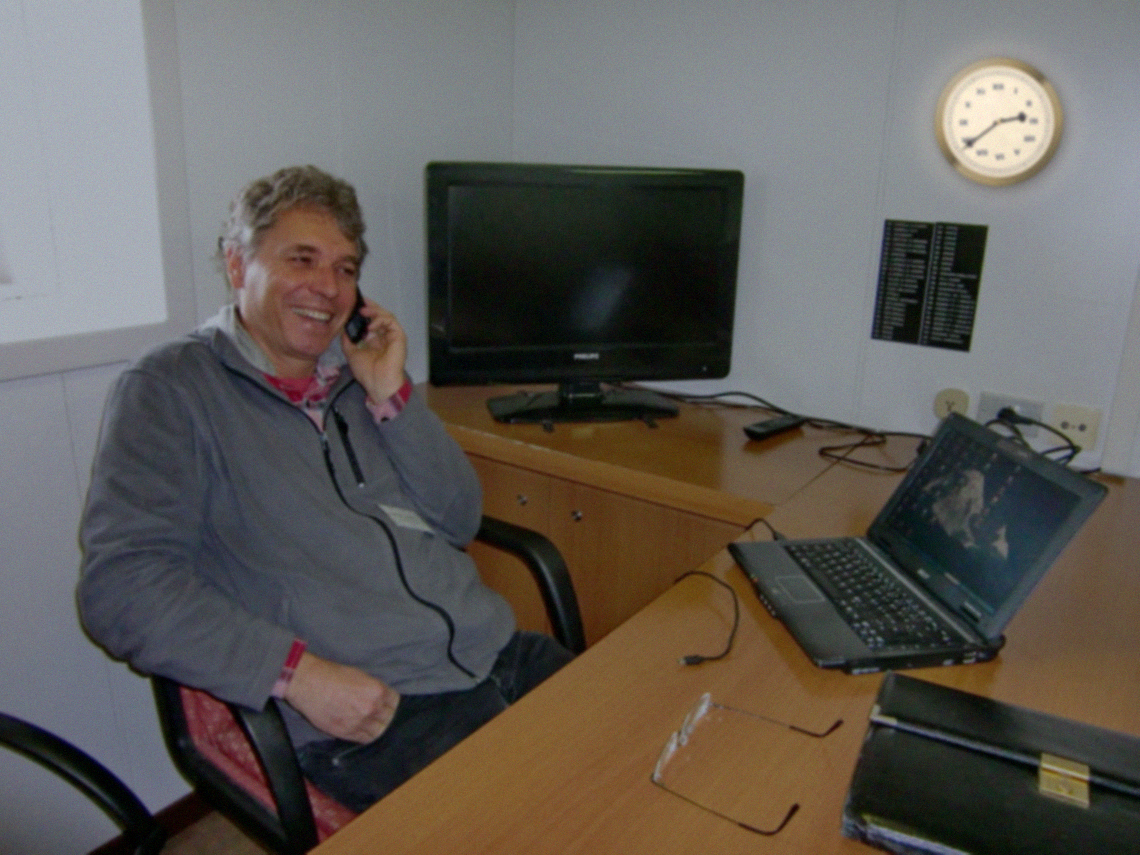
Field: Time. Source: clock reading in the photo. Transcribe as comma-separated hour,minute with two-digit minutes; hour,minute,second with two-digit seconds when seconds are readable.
2,39
